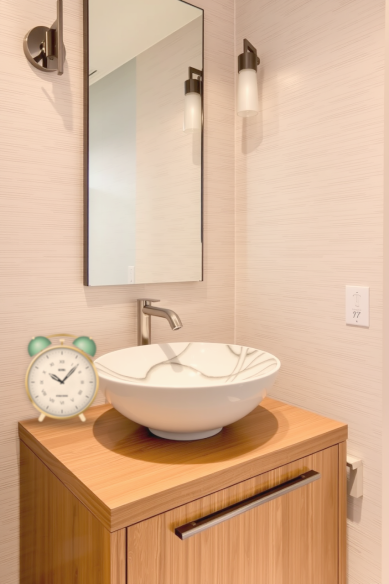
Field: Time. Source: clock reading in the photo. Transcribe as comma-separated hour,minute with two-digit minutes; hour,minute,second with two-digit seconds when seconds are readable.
10,07
